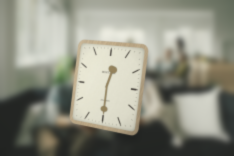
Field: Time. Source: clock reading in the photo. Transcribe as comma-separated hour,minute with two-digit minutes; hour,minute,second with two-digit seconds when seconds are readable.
12,30
